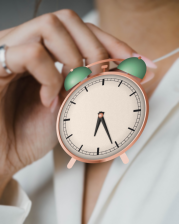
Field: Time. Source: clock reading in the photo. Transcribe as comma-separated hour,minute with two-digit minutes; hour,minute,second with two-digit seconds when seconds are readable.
6,26
